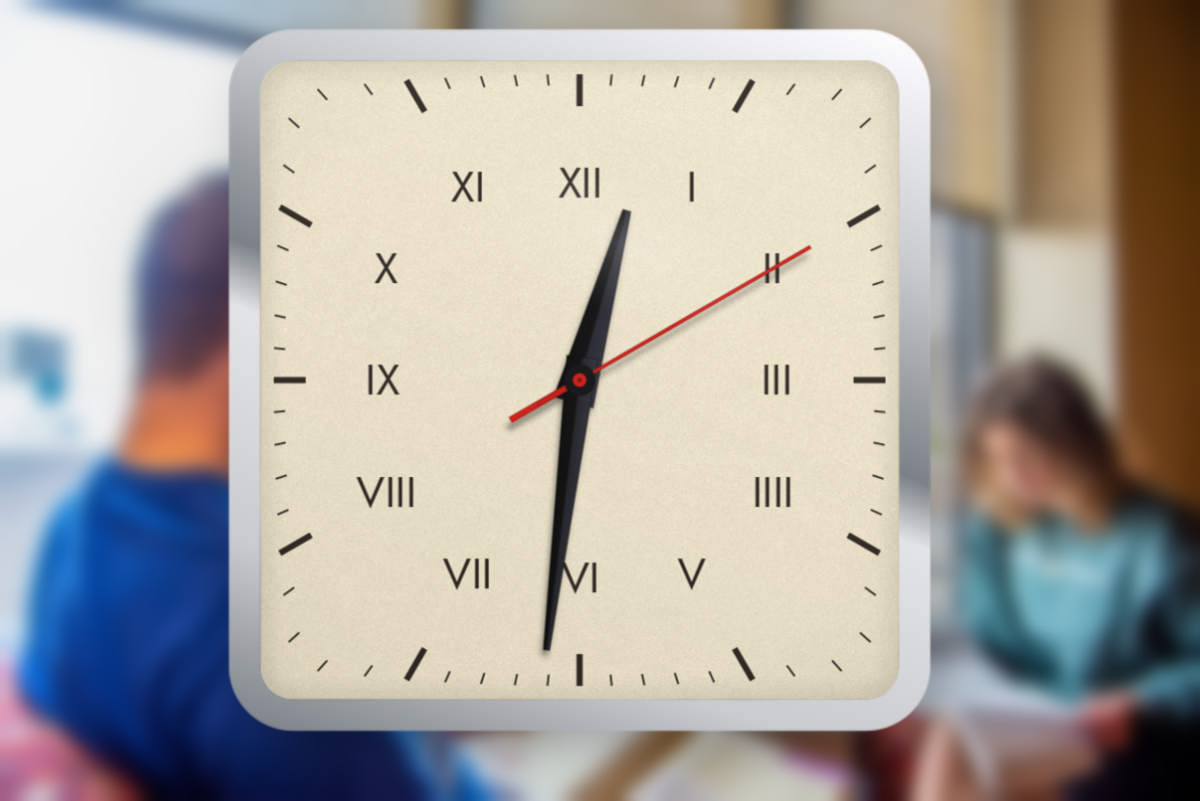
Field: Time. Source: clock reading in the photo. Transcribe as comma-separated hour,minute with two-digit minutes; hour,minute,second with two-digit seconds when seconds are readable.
12,31,10
